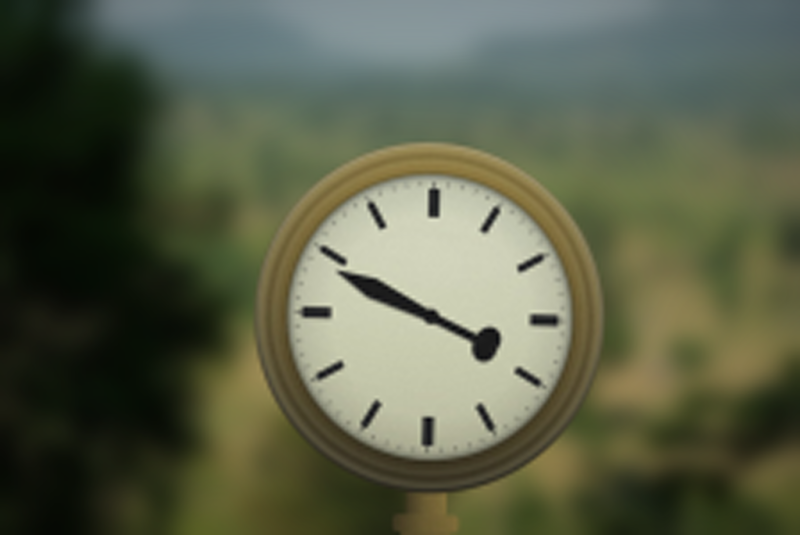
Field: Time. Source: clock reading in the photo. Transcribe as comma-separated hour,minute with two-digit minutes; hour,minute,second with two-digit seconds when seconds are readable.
3,49
